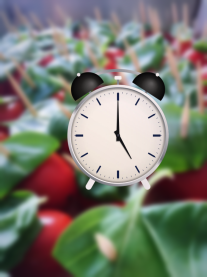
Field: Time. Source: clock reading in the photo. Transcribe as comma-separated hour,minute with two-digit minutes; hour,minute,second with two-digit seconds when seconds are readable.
5,00
